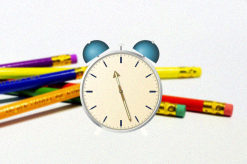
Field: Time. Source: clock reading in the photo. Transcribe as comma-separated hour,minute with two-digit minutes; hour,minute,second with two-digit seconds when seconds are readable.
11,27
